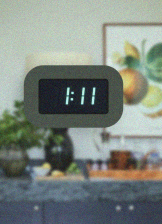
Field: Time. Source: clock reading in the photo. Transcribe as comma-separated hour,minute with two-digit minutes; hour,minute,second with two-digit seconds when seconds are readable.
1,11
